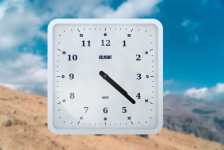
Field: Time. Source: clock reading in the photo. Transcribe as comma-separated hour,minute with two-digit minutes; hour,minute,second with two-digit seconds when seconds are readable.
4,22
